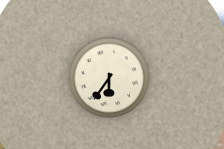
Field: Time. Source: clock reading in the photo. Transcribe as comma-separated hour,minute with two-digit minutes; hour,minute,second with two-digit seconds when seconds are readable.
6,39
